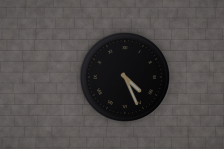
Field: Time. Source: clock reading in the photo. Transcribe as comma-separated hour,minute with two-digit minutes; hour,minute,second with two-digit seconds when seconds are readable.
4,26
